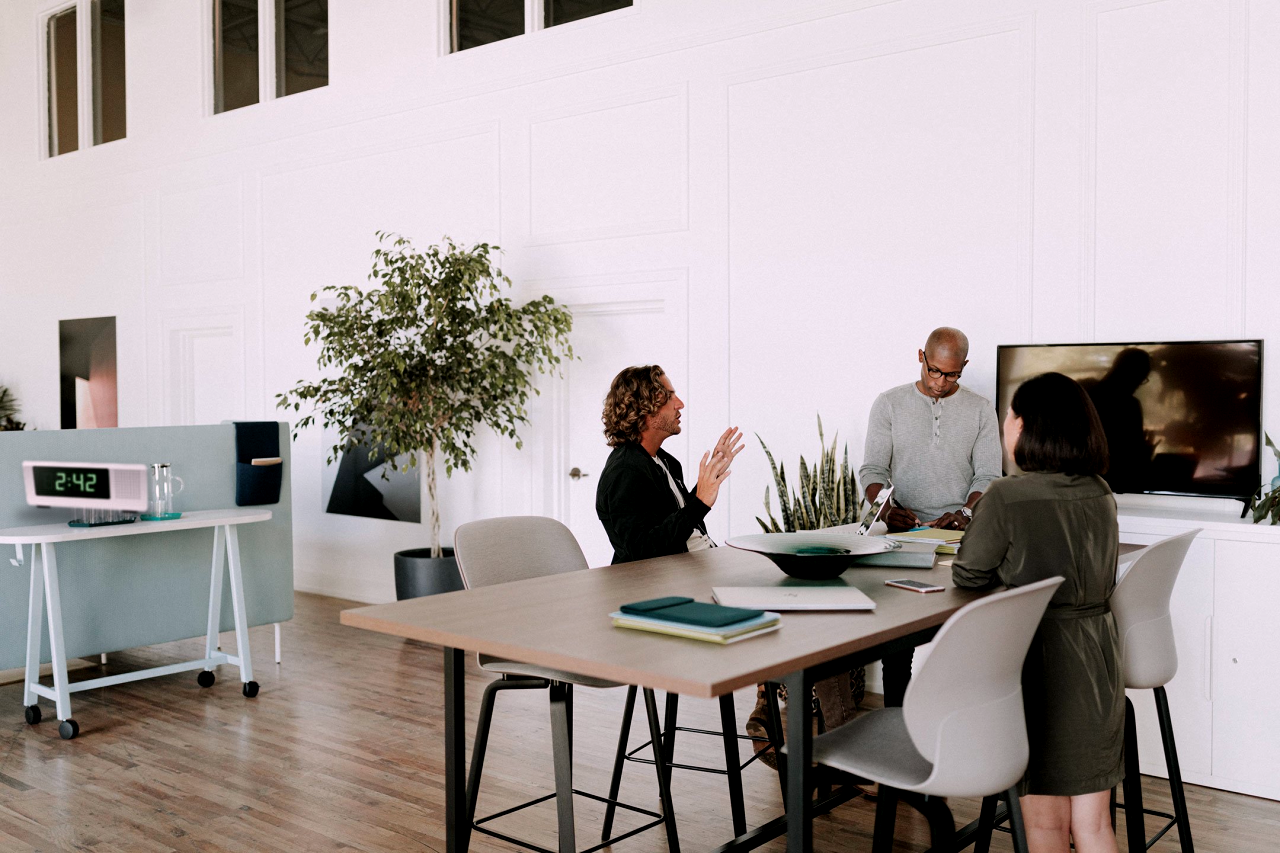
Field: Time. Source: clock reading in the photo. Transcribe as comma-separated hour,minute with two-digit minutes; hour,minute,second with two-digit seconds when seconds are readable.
2,42
